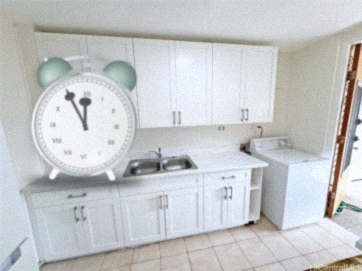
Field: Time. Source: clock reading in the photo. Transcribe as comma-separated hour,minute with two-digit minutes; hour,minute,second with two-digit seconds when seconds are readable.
11,55
